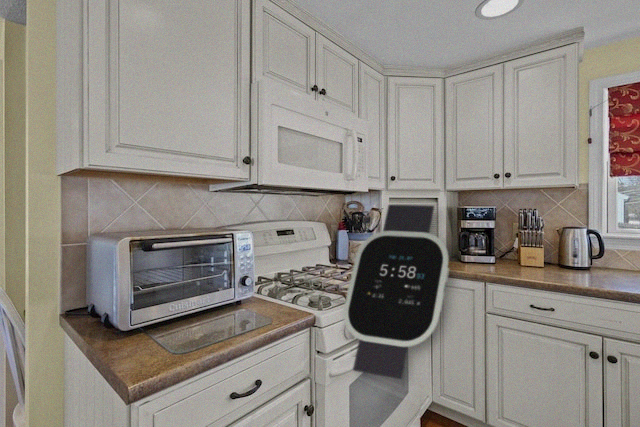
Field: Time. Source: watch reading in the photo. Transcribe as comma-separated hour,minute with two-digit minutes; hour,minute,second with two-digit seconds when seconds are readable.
5,58
